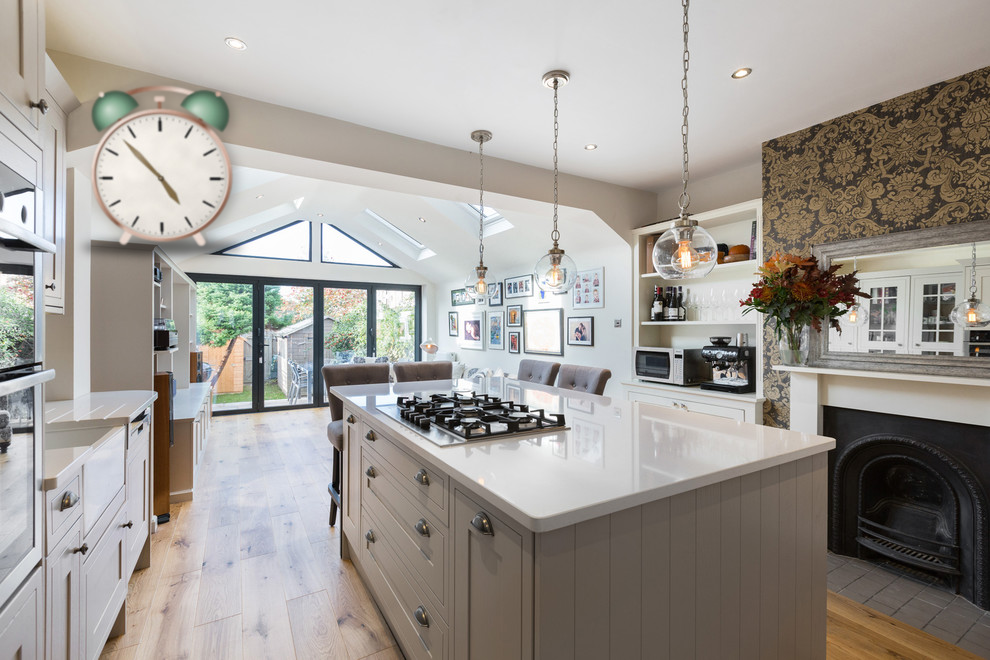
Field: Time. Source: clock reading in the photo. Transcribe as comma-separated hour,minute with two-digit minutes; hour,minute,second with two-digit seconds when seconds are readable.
4,53
